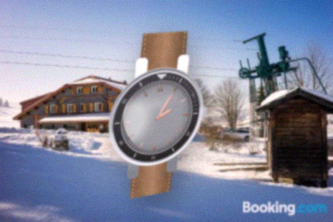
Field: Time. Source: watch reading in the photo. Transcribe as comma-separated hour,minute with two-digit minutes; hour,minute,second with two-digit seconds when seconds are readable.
2,05
